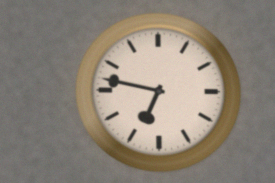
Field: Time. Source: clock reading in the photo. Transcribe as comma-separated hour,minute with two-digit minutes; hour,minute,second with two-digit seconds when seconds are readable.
6,47
